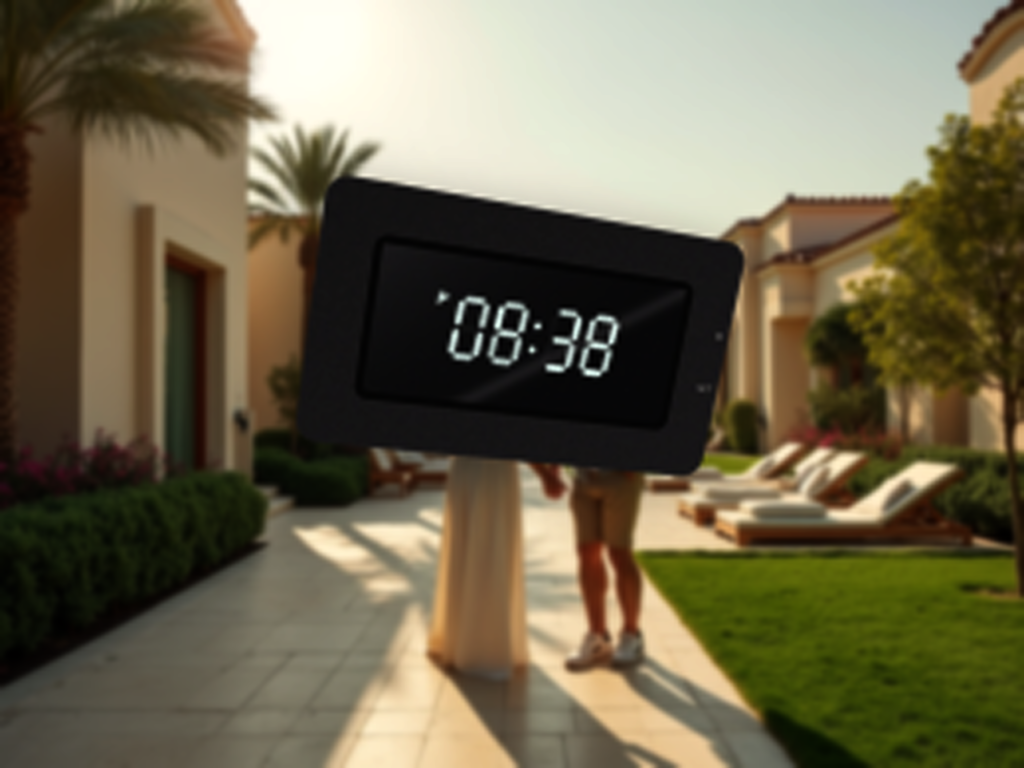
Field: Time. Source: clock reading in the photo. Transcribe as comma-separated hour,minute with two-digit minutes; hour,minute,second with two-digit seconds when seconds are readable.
8,38
